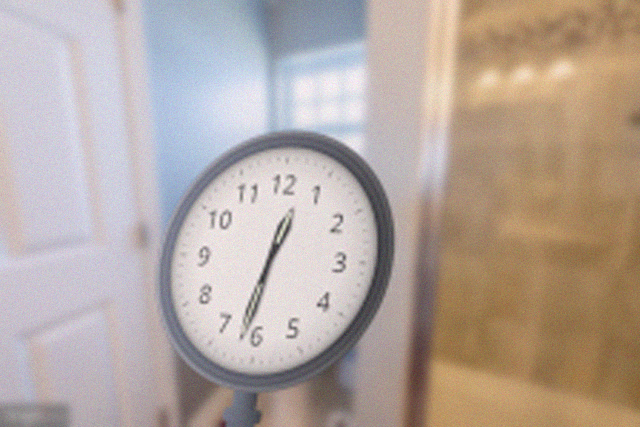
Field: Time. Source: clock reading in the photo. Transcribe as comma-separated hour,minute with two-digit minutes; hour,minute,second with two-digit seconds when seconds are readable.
12,32
